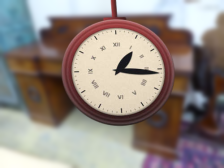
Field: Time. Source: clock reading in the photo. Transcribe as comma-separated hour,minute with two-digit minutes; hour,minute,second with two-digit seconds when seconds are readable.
1,16
